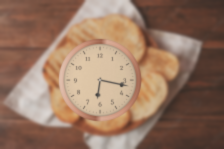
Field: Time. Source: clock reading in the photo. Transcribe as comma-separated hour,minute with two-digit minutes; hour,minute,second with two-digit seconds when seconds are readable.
6,17
